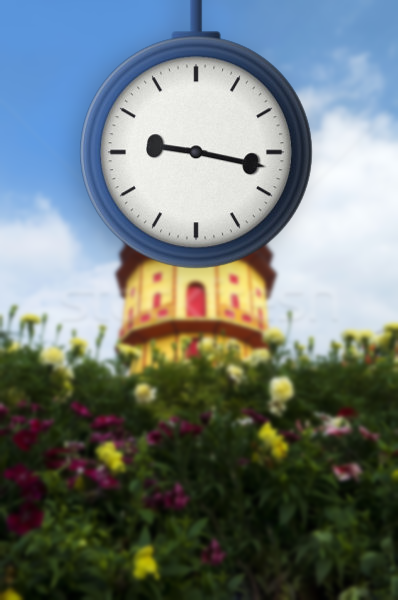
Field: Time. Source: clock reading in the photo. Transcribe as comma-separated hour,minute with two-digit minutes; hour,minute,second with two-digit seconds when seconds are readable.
9,17
